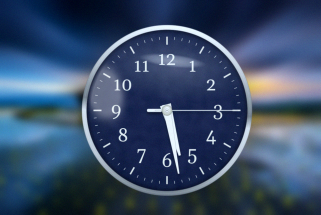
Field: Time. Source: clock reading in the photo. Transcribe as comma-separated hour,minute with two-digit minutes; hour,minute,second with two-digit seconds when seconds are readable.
5,28,15
